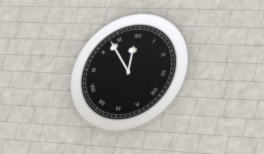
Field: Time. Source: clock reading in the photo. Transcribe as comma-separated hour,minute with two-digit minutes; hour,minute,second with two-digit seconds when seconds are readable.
11,53
